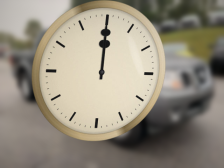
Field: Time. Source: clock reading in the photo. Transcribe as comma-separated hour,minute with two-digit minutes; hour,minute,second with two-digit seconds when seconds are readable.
12,00
